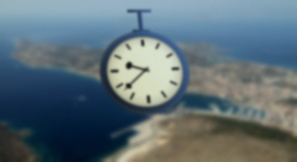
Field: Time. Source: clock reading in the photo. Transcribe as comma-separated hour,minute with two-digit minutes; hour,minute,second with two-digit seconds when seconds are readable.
9,38
